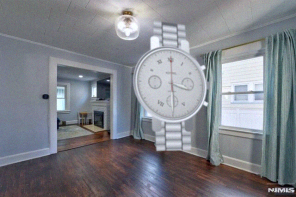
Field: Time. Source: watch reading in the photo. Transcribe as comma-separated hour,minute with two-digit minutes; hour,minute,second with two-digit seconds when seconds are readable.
3,30
